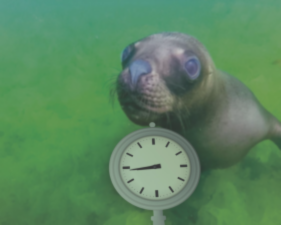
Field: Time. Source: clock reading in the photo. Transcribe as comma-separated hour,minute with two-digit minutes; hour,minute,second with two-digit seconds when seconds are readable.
8,44
